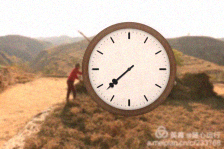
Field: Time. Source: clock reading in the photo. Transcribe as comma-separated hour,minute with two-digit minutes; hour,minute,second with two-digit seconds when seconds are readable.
7,38
